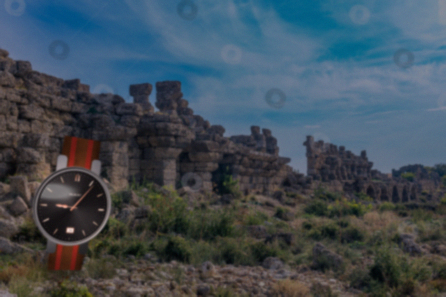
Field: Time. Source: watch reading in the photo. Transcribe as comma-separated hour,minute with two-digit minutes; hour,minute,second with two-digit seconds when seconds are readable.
9,06
